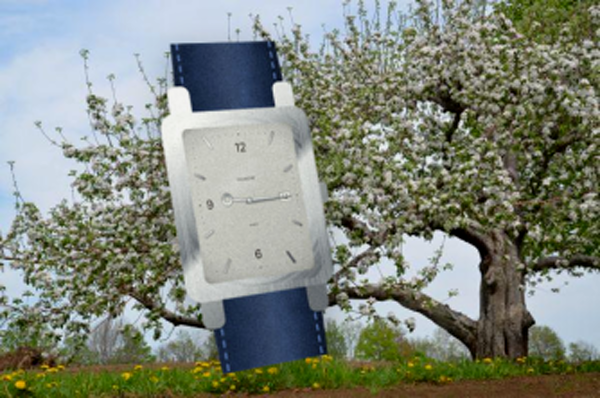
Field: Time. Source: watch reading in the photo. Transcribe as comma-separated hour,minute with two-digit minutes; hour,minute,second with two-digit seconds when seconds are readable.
9,15
